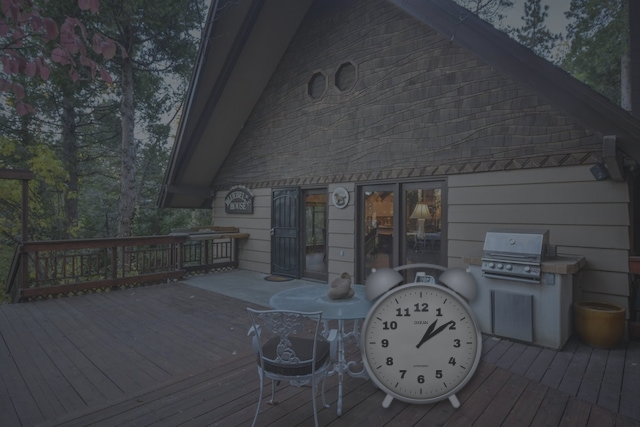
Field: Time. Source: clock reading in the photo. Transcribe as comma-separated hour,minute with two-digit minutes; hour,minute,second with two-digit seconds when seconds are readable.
1,09
